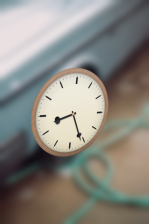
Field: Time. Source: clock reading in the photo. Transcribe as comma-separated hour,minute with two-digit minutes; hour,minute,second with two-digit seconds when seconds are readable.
8,26
